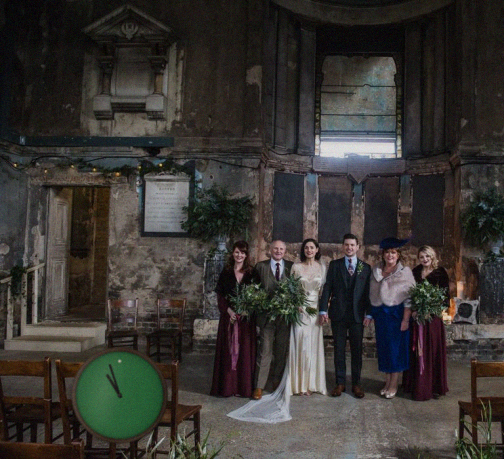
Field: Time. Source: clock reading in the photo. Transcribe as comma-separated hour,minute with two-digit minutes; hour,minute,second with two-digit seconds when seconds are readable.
10,57
